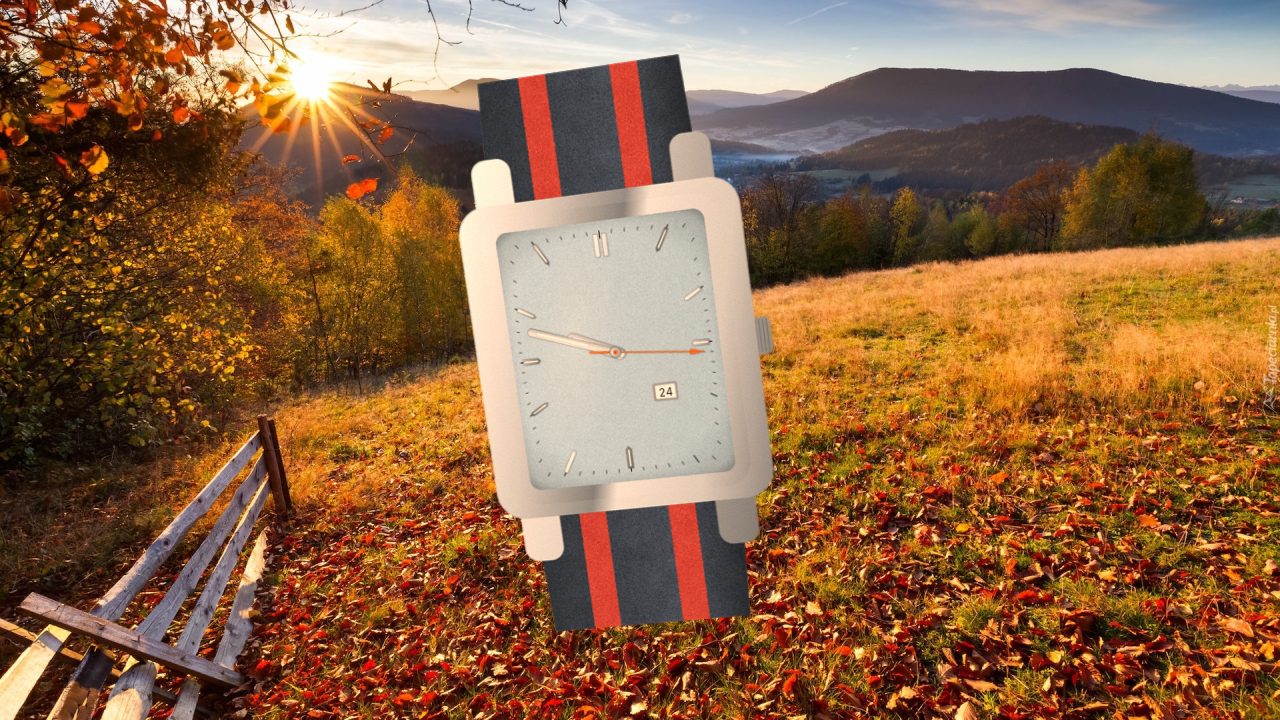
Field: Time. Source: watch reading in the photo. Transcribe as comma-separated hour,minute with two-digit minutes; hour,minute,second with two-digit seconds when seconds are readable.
9,48,16
